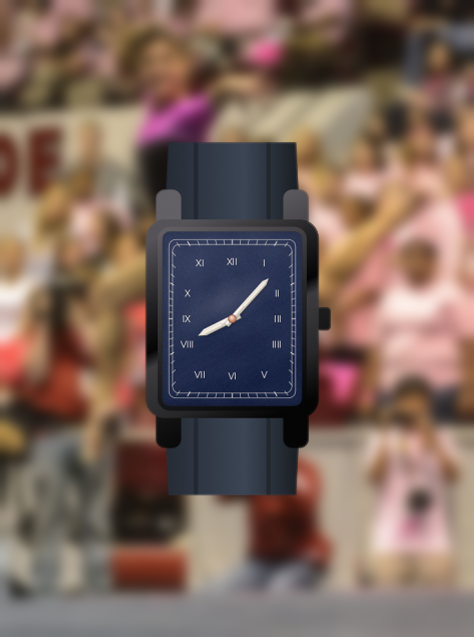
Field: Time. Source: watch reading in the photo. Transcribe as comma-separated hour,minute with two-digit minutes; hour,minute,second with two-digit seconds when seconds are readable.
8,07
